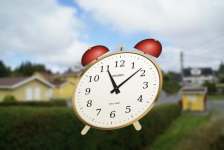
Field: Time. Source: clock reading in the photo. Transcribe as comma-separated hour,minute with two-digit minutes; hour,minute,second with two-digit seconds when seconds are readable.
11,08
